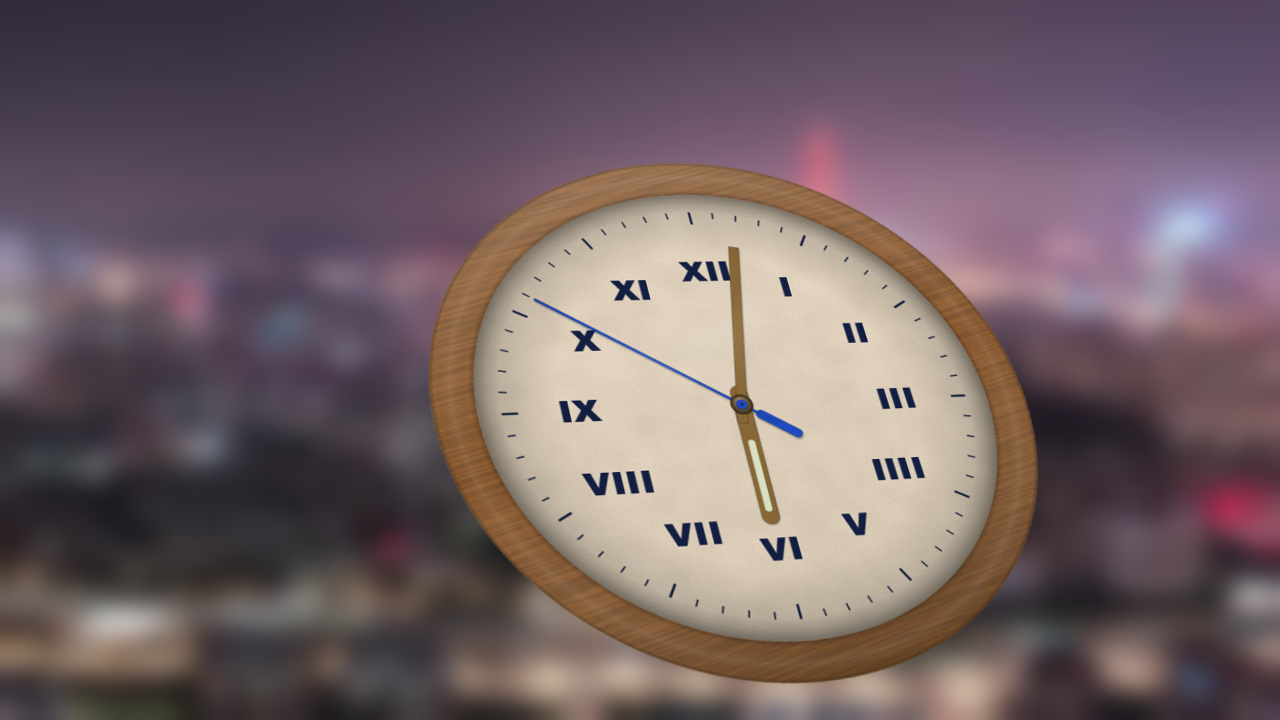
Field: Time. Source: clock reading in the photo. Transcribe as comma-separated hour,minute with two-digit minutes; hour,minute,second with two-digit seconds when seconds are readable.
6,01,51
